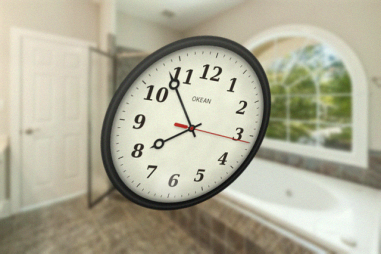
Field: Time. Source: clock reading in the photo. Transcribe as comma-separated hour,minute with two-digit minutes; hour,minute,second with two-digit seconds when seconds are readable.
7,53,16
